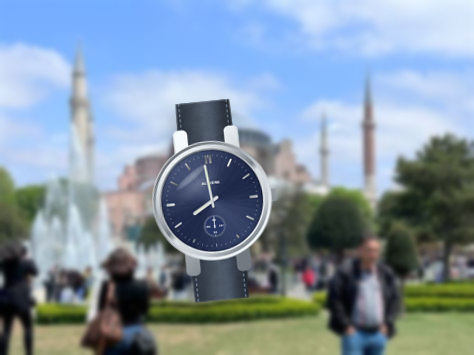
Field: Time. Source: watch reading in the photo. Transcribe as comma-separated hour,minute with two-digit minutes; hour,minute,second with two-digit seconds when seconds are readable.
7,59
